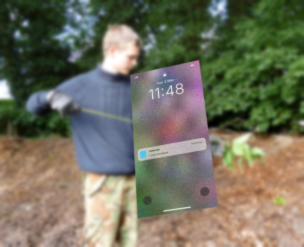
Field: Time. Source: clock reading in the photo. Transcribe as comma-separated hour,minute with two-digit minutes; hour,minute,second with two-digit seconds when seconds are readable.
11,48
